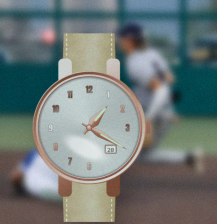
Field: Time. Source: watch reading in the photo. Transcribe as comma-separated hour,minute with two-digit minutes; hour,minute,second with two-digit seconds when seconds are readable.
1,20
